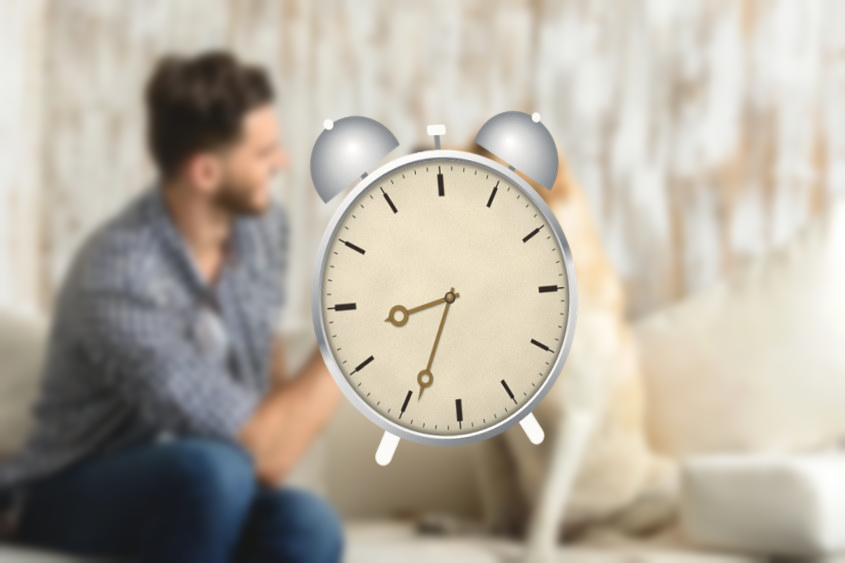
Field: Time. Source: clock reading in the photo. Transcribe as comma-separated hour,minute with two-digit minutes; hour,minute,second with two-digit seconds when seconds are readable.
8,34
